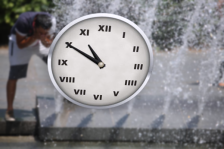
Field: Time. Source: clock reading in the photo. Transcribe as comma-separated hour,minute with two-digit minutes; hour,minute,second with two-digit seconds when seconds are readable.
10,50
